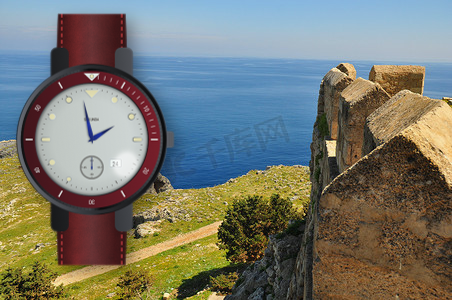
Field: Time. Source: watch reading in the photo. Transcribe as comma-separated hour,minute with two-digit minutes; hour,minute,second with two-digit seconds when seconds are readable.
1,58
